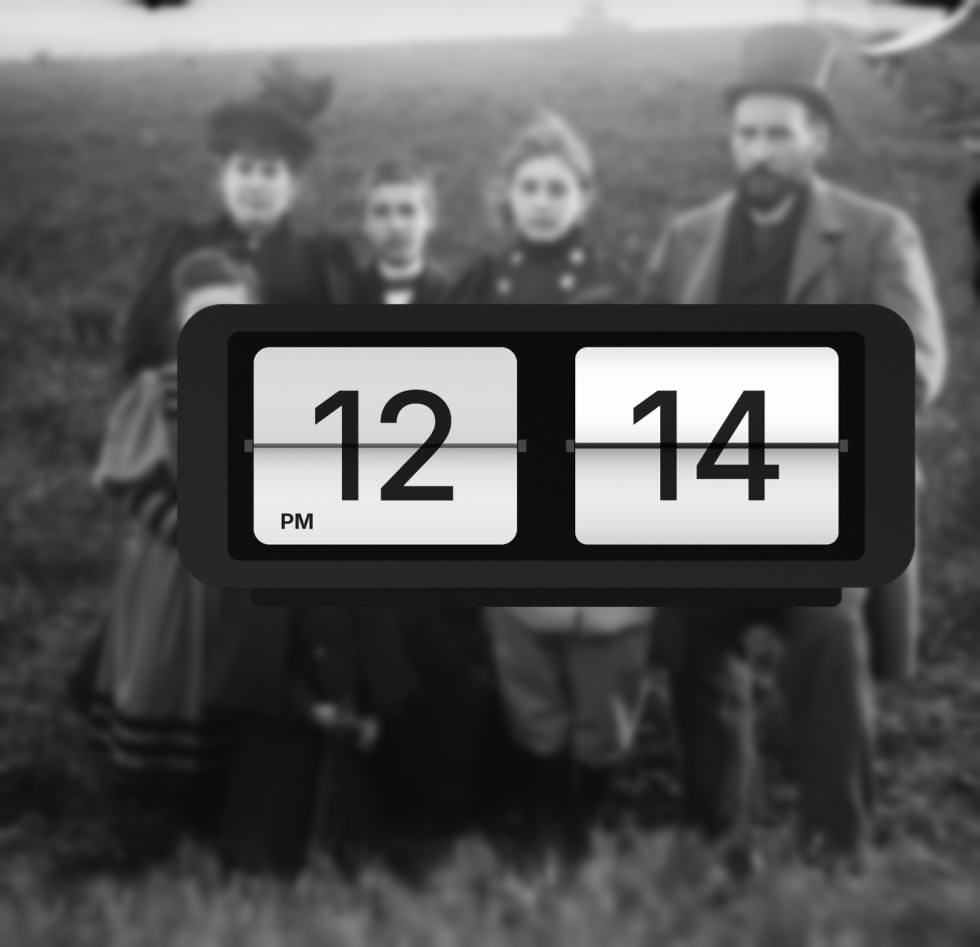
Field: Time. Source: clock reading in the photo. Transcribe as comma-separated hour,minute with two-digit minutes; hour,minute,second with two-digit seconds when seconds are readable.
12,14
